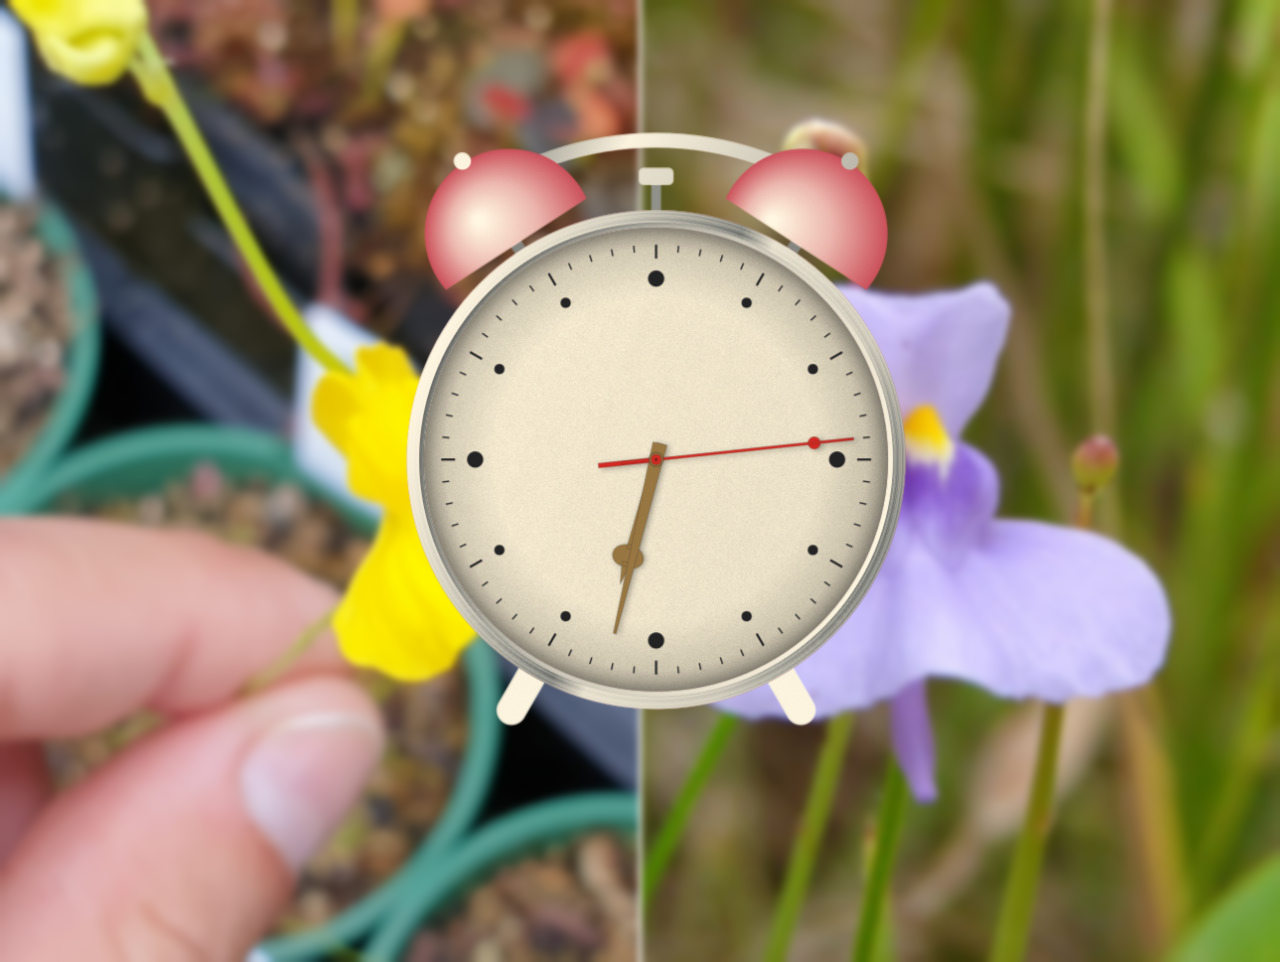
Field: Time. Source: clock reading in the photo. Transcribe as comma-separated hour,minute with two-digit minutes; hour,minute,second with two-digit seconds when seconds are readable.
6,32,14
